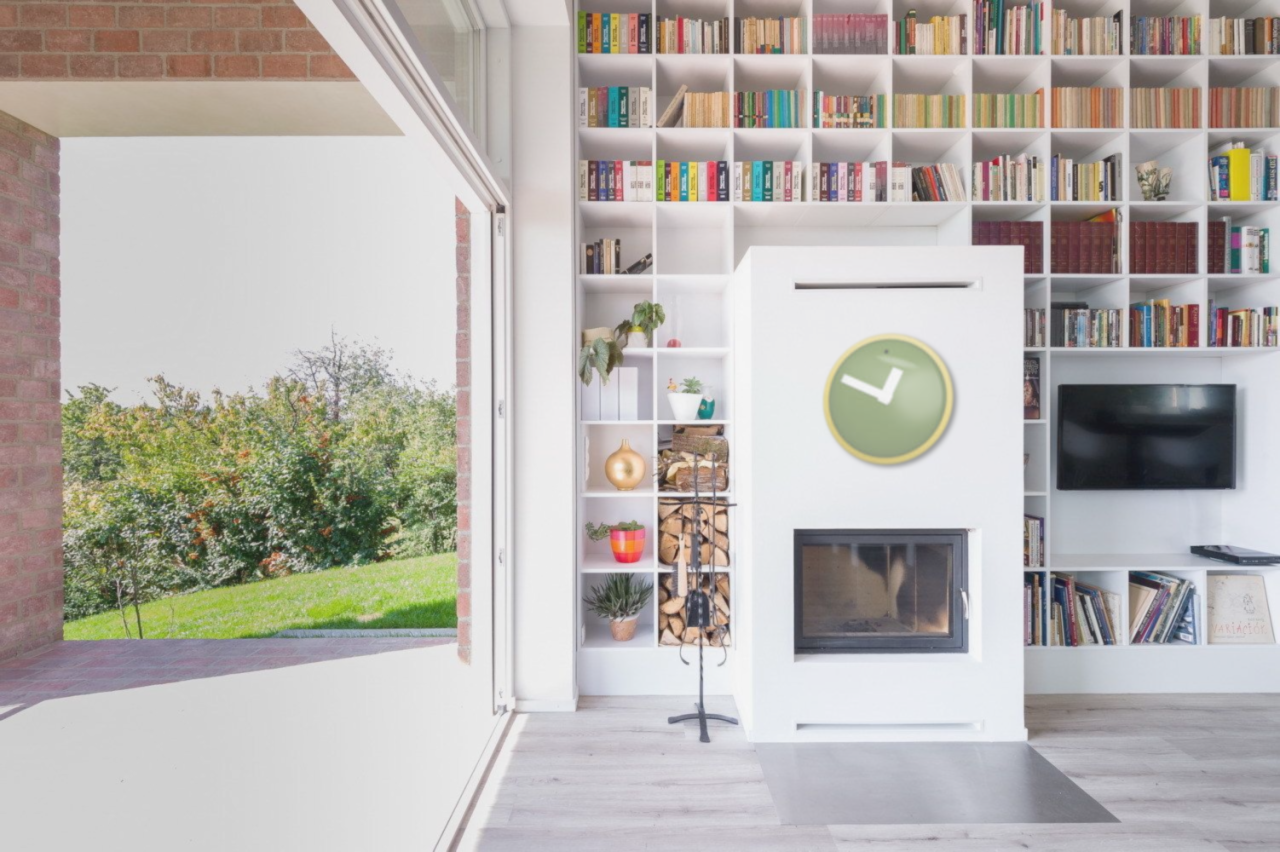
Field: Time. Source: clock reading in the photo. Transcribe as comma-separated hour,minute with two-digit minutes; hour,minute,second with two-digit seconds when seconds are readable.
12,49
